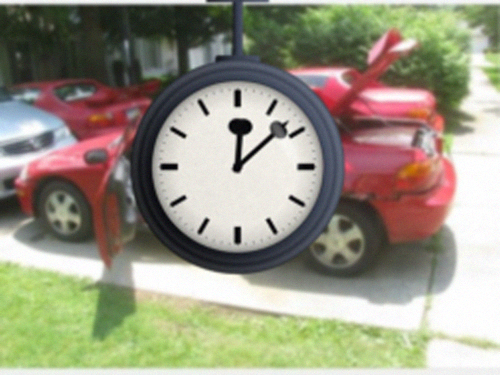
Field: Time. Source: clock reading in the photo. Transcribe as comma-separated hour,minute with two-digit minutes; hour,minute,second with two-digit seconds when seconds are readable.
12,08
